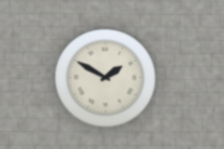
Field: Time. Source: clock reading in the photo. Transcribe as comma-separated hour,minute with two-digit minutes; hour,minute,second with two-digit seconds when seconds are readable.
1,50
